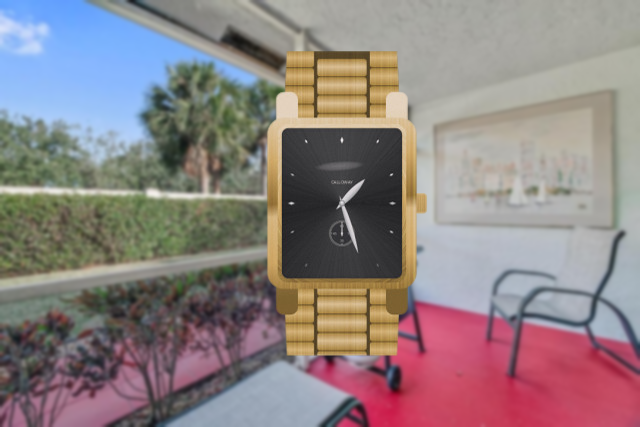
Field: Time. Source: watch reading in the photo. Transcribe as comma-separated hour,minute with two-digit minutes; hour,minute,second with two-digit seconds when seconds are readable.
1,27
